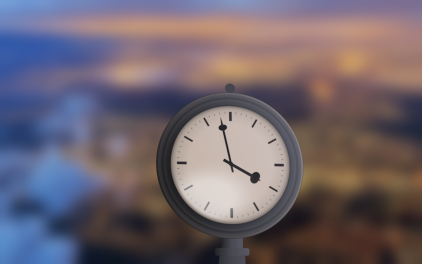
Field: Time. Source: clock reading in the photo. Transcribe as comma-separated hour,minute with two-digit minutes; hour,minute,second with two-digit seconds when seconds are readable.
3,58
